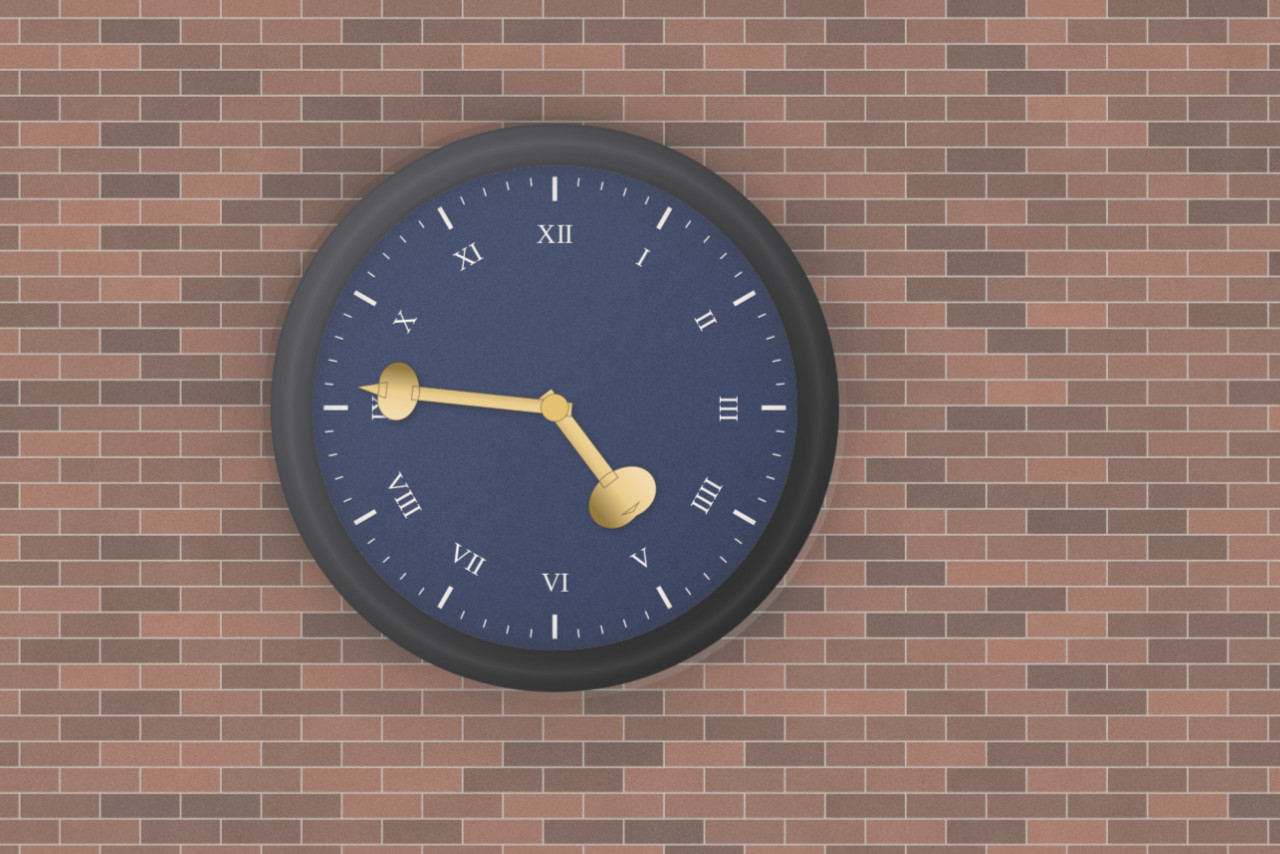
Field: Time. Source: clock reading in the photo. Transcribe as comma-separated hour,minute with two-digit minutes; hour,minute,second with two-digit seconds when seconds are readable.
4,46
